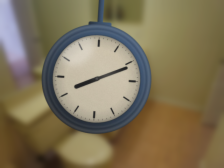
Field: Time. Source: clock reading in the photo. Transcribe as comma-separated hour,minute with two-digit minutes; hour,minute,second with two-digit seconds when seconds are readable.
8,11
